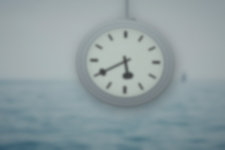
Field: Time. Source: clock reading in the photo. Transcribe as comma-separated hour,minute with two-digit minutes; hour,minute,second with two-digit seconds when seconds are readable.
5,40
